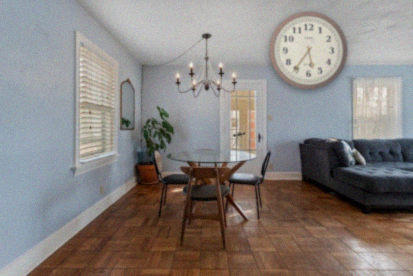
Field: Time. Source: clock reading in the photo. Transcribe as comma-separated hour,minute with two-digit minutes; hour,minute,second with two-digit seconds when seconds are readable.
5,36
